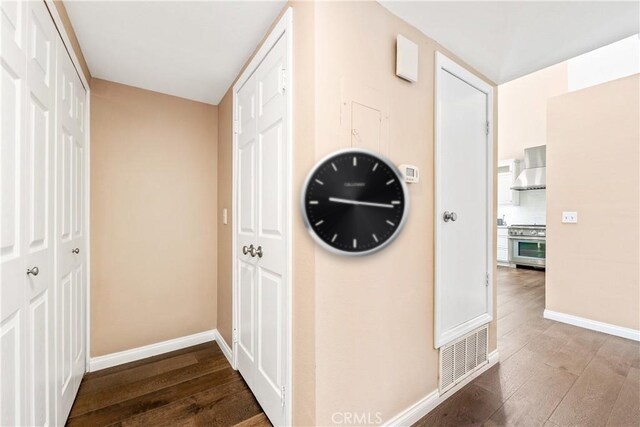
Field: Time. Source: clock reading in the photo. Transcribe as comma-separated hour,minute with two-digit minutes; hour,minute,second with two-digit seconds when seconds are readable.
9,16
